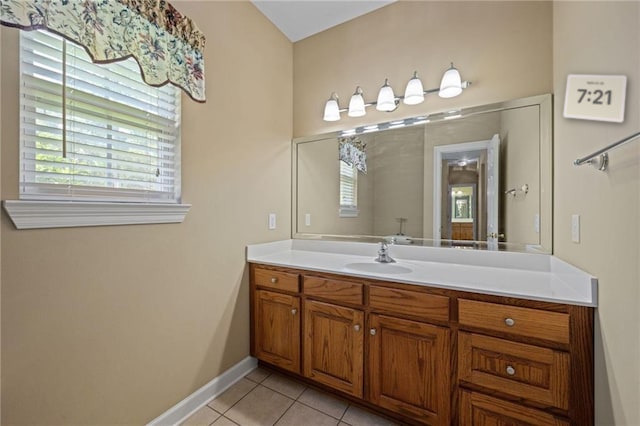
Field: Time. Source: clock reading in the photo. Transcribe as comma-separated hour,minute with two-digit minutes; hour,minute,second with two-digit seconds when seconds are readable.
7,21
